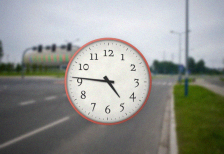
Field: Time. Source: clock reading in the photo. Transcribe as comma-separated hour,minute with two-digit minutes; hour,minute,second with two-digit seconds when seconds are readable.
4,46
